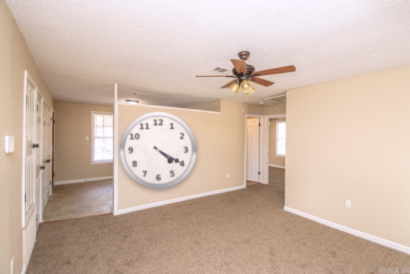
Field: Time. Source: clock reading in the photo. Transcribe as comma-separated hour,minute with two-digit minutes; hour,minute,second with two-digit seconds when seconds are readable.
4,20
